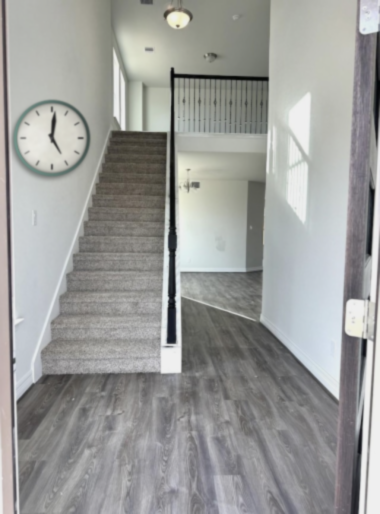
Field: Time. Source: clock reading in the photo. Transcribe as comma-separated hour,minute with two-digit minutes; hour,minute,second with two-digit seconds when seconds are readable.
5,01
